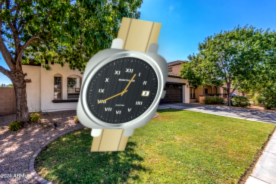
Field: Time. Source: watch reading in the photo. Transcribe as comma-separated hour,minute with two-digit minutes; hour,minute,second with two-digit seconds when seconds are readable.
12,40
